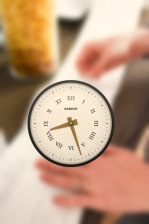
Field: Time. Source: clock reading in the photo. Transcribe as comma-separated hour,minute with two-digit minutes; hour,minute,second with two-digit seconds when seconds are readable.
8,27
